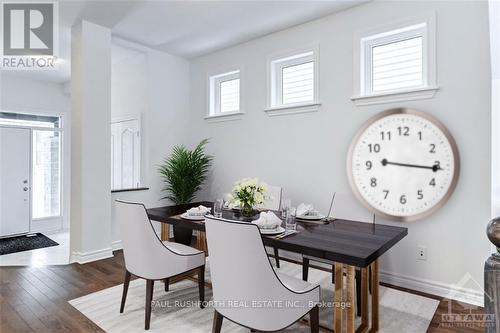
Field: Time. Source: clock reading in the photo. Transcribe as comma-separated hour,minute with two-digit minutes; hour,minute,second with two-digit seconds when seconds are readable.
9,16
